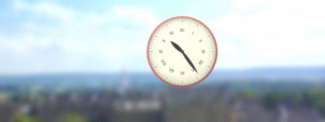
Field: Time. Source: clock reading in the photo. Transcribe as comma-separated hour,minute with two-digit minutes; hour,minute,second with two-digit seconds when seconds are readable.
10,24
